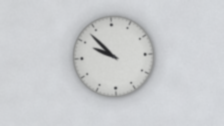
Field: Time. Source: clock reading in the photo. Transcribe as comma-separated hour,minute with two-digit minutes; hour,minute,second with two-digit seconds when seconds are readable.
9,53
